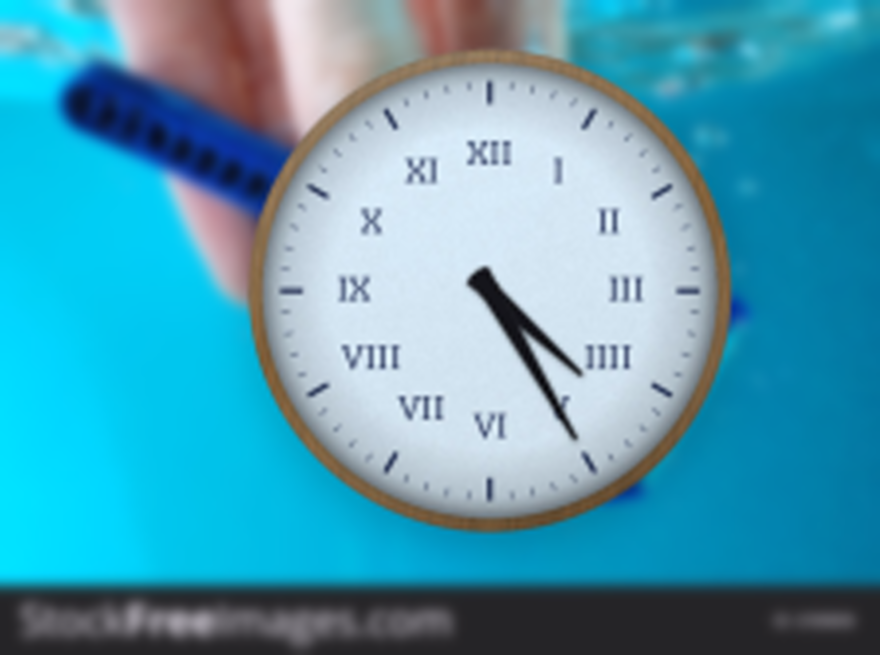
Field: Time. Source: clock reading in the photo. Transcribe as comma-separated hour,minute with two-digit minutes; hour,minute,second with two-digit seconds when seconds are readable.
4,25
